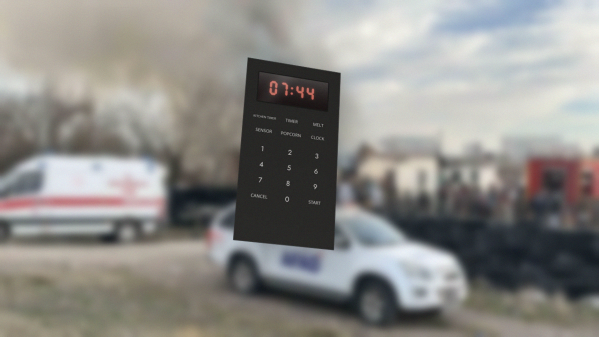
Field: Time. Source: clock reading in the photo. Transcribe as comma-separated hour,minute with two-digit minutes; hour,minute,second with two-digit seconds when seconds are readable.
7,44
